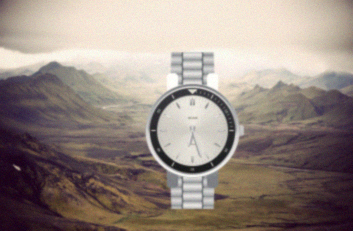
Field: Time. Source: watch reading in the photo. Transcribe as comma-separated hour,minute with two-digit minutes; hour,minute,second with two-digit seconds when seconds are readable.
6,27
